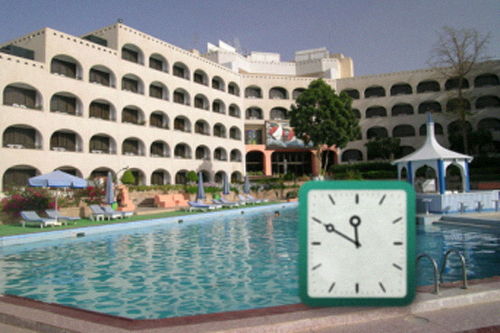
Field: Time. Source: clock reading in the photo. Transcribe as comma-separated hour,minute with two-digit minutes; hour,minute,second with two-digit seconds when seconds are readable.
11,50
